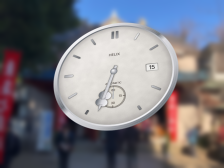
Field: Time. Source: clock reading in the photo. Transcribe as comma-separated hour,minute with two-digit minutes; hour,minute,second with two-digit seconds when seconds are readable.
6,33
